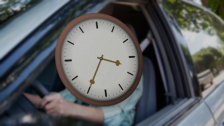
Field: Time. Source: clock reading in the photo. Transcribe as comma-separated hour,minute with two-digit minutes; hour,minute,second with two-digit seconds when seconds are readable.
3,35
